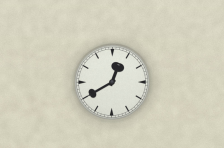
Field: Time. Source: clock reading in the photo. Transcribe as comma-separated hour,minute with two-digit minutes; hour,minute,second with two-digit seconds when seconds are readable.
12,40
